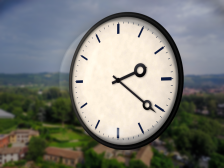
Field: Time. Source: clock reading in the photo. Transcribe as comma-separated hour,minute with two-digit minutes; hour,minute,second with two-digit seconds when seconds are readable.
2,21
